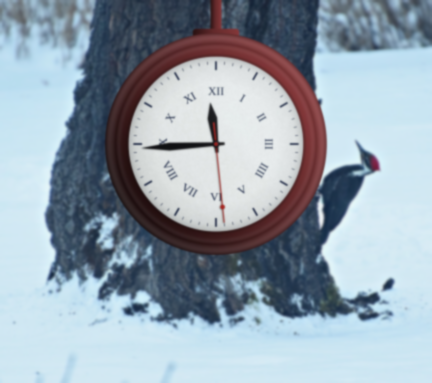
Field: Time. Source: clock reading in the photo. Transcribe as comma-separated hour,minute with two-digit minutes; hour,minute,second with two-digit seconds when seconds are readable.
11,44,29
